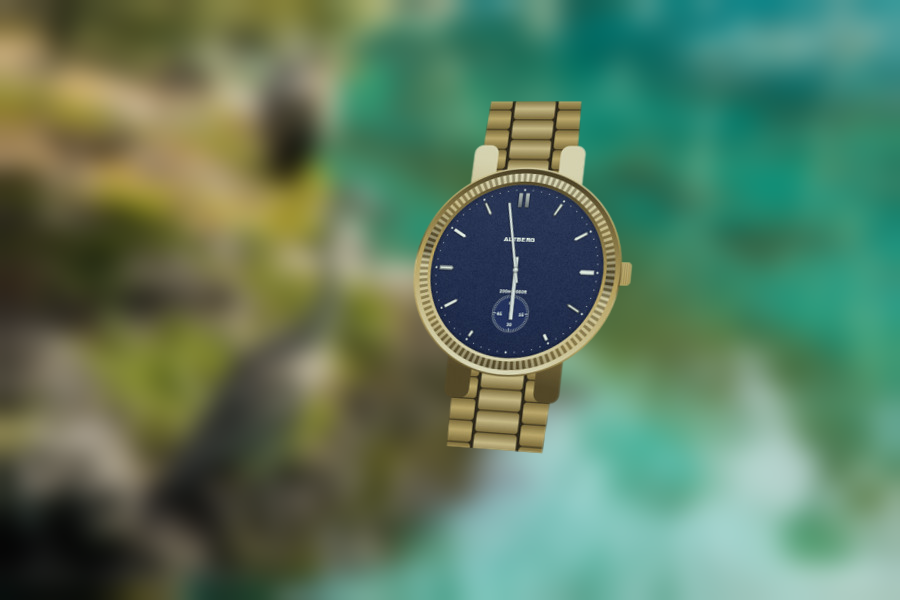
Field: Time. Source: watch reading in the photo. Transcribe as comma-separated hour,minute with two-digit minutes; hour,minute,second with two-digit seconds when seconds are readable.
5,58
